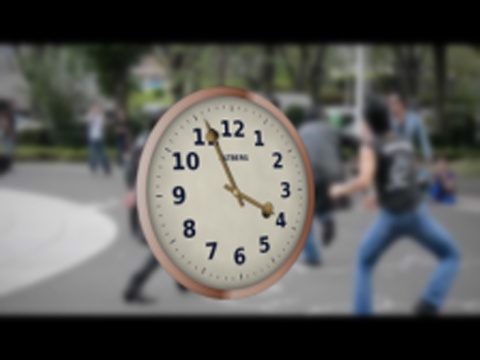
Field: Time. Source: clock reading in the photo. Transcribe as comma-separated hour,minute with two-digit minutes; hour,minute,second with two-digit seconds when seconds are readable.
3,56
